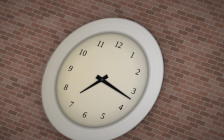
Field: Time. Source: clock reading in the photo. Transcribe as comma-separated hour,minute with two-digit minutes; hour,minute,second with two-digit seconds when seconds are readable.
7,17
